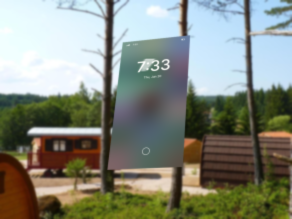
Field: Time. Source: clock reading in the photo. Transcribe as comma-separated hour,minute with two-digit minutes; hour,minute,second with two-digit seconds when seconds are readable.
7,33
